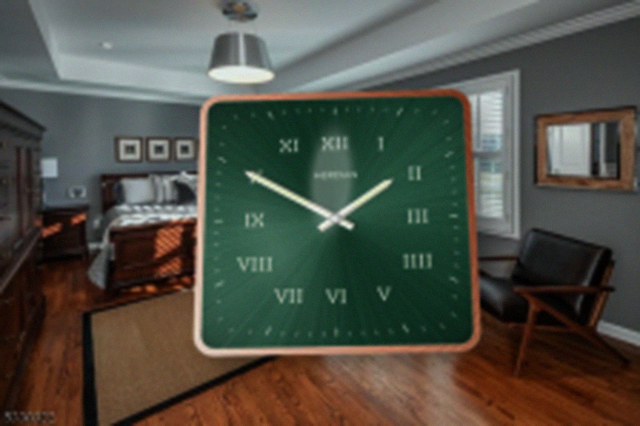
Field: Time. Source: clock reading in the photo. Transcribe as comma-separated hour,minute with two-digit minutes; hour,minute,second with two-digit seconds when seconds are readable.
1,50
